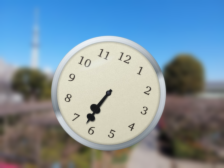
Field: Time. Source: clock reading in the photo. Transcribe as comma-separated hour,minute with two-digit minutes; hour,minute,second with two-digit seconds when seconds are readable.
6,32
